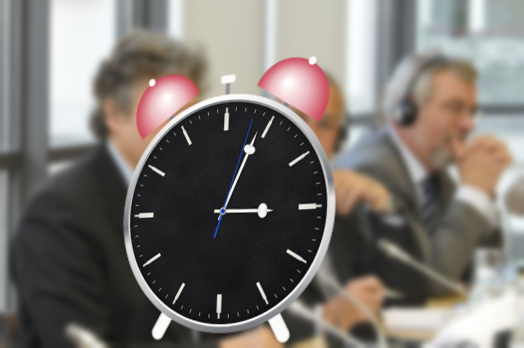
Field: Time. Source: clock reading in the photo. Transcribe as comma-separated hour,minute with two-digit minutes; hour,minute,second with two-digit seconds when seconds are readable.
3,04,03
